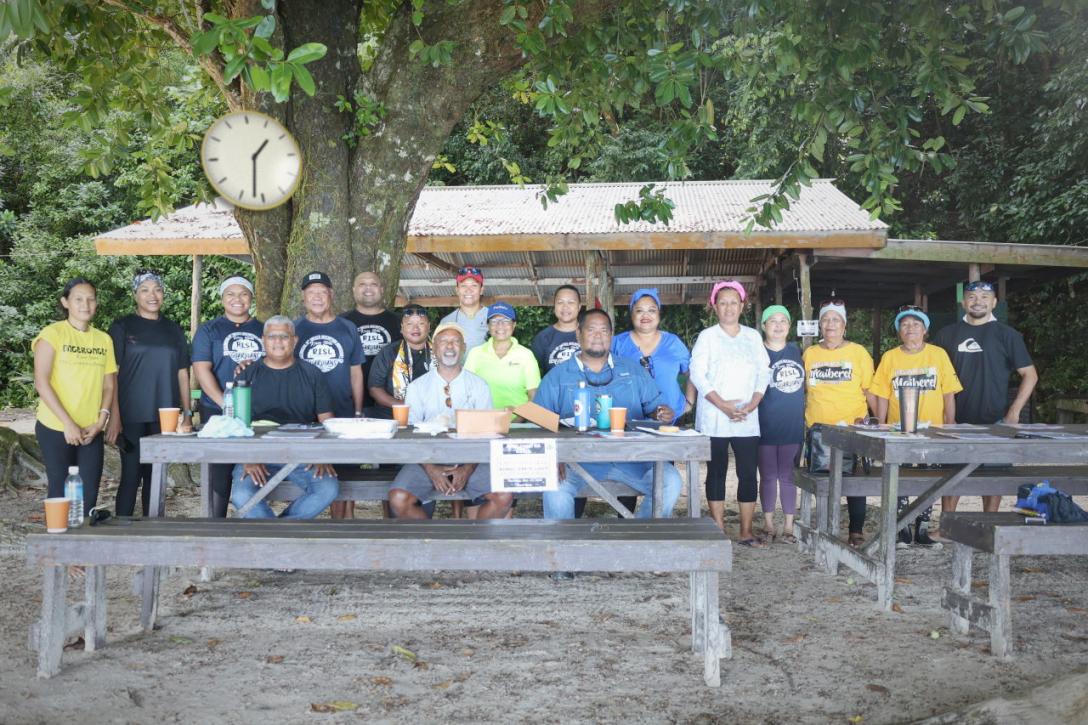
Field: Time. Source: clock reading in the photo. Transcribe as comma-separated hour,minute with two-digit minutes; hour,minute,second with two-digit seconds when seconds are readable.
1,32
